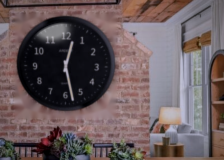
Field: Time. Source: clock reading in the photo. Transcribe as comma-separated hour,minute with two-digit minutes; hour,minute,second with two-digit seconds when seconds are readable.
12,28
